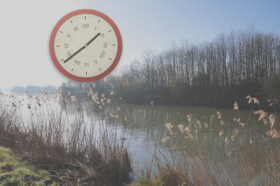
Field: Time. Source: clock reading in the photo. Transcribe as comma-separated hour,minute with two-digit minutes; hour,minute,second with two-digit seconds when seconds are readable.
1,39
